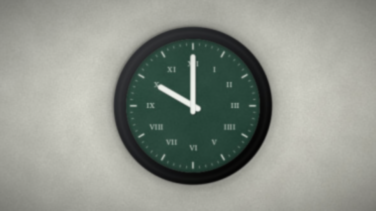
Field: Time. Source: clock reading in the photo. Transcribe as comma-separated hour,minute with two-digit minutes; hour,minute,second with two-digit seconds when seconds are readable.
10,00
